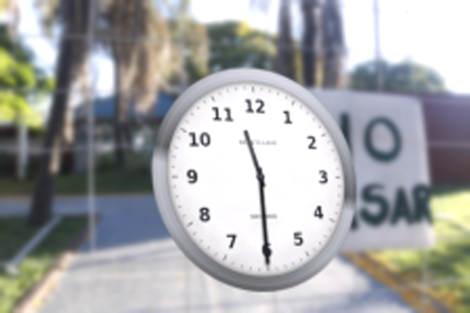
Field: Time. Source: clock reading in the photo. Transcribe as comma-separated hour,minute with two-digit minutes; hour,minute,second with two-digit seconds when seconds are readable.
11,30
